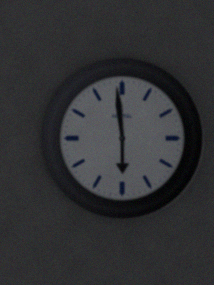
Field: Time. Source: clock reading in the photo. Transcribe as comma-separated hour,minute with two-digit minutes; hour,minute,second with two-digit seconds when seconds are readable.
5,59
